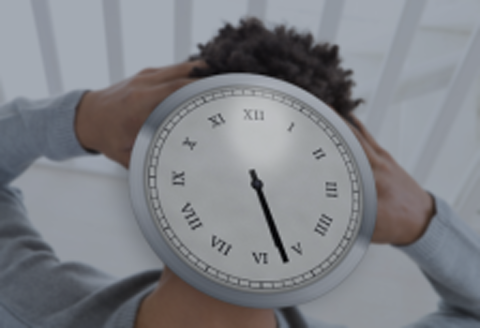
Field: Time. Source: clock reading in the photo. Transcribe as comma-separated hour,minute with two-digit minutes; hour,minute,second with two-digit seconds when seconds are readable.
5,27
